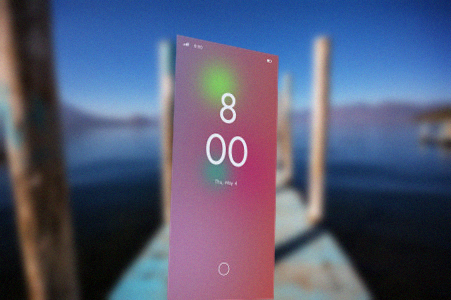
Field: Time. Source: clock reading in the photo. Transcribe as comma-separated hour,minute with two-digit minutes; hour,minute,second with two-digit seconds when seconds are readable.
8,00
